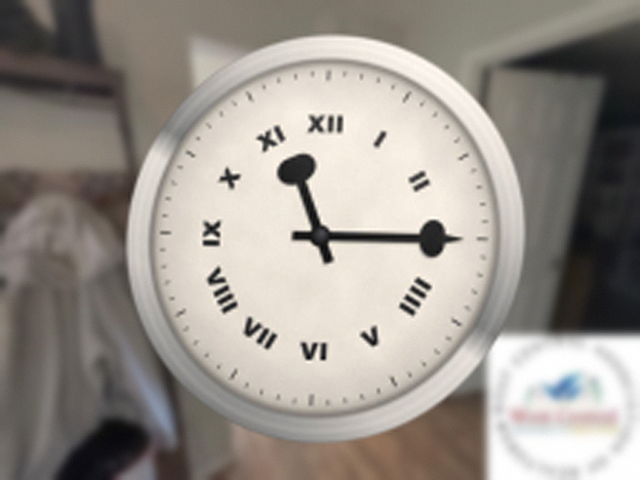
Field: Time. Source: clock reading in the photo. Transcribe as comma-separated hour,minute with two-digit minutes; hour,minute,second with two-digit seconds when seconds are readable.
11,15
